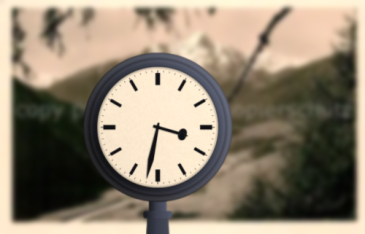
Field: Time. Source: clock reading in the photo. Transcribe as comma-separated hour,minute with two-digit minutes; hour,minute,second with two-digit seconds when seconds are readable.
3,32
